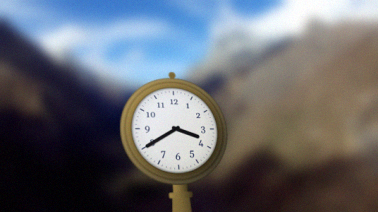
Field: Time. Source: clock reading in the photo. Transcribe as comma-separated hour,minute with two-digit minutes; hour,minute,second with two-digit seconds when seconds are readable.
3,40
